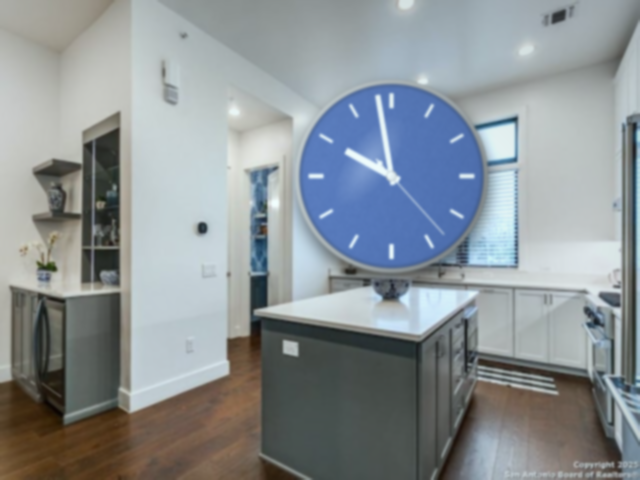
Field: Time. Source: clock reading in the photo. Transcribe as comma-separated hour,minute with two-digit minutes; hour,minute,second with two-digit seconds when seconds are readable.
9,58,23
